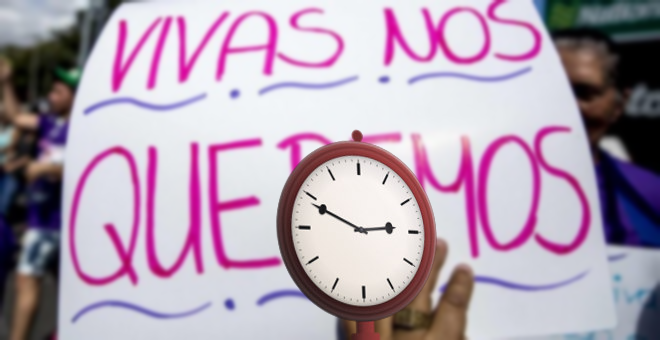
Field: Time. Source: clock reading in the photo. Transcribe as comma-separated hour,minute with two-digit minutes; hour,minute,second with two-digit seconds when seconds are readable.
2,49
